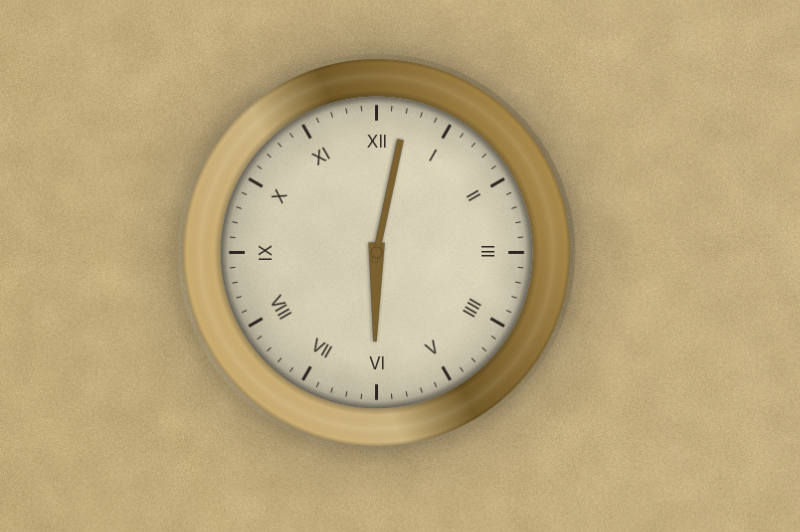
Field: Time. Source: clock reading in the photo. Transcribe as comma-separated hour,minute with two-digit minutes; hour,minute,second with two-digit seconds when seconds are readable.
6,02
